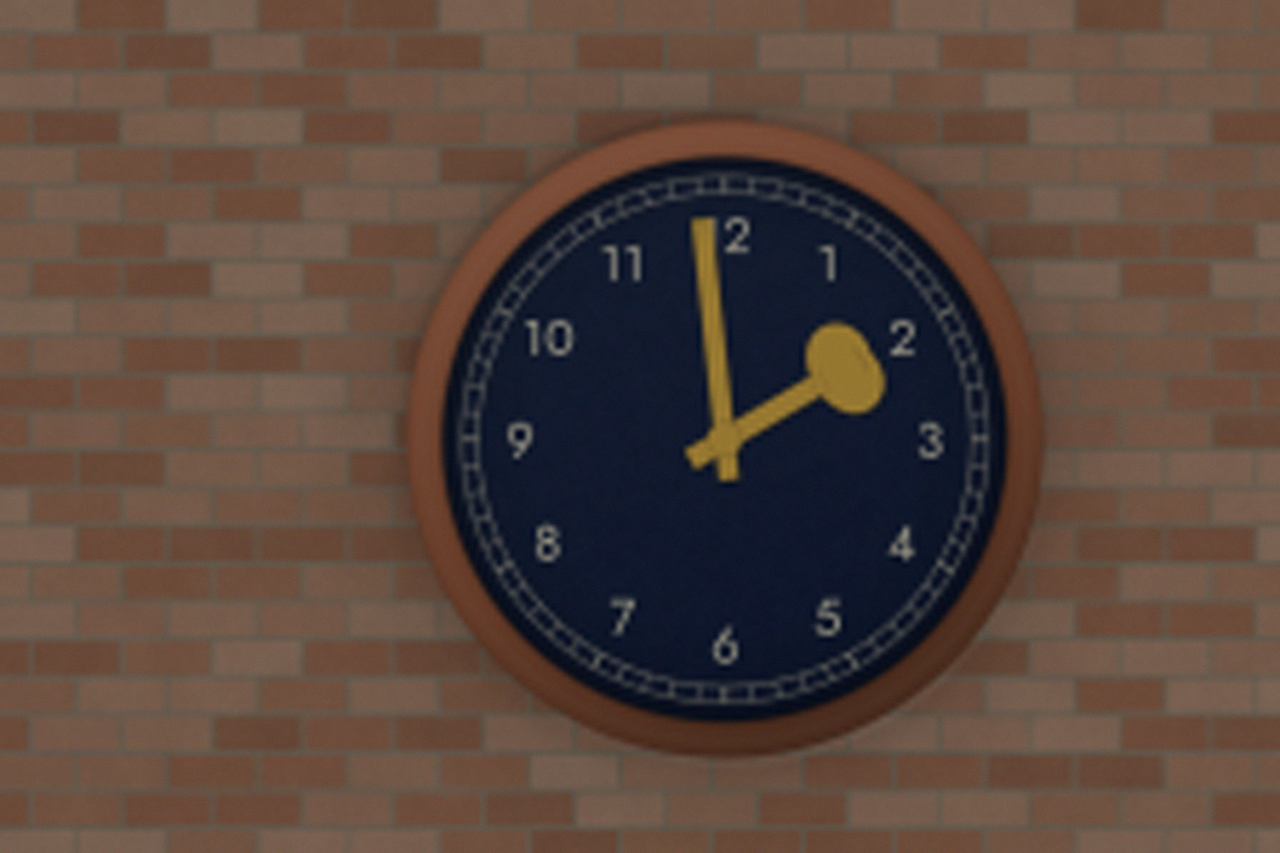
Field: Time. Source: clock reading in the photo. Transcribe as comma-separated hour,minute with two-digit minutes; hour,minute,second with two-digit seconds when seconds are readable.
1,59
